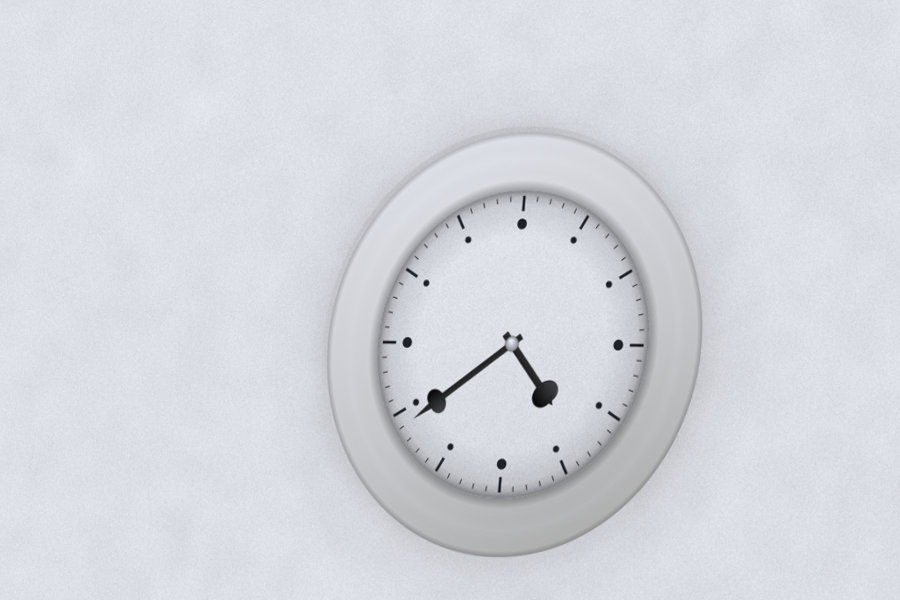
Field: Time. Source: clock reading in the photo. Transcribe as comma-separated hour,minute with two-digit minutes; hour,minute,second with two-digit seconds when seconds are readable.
4,39
